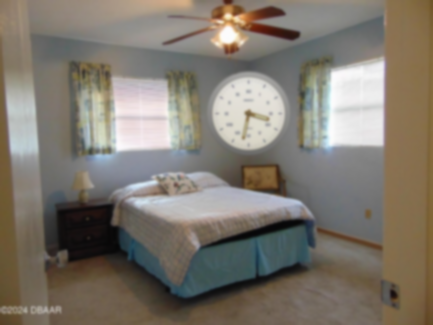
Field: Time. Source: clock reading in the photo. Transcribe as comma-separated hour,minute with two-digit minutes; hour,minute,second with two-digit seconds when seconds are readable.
3,32
